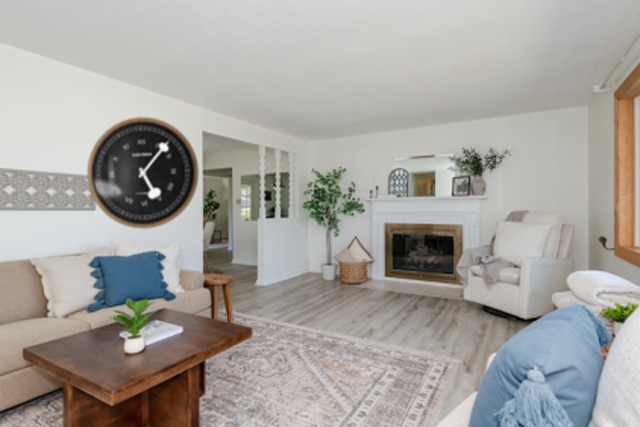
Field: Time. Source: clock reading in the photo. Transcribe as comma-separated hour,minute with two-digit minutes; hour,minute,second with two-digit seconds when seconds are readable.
5,07
